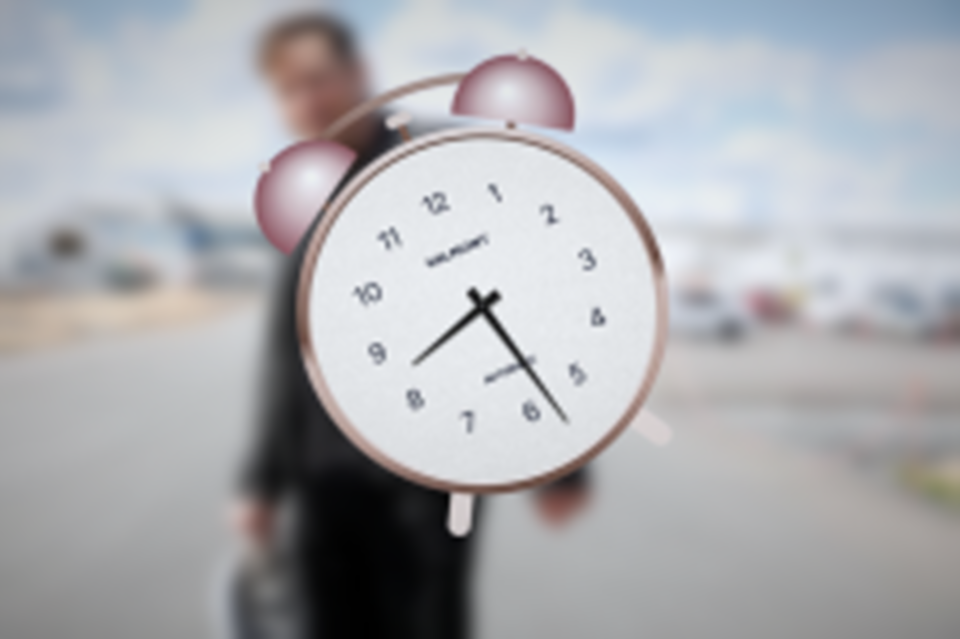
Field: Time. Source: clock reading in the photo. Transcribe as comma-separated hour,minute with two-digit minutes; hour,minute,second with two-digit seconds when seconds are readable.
8,28
